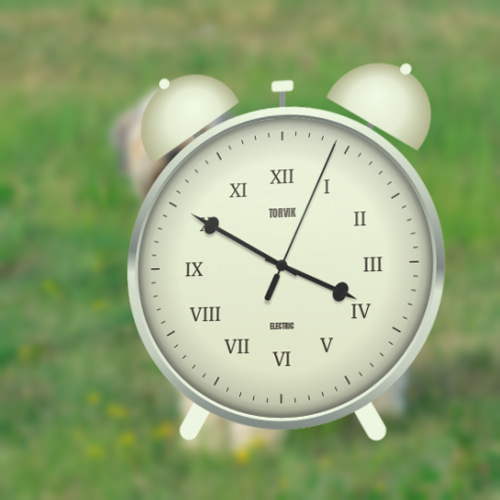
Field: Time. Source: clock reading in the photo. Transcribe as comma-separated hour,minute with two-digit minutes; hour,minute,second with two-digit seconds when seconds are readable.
3,50,04
